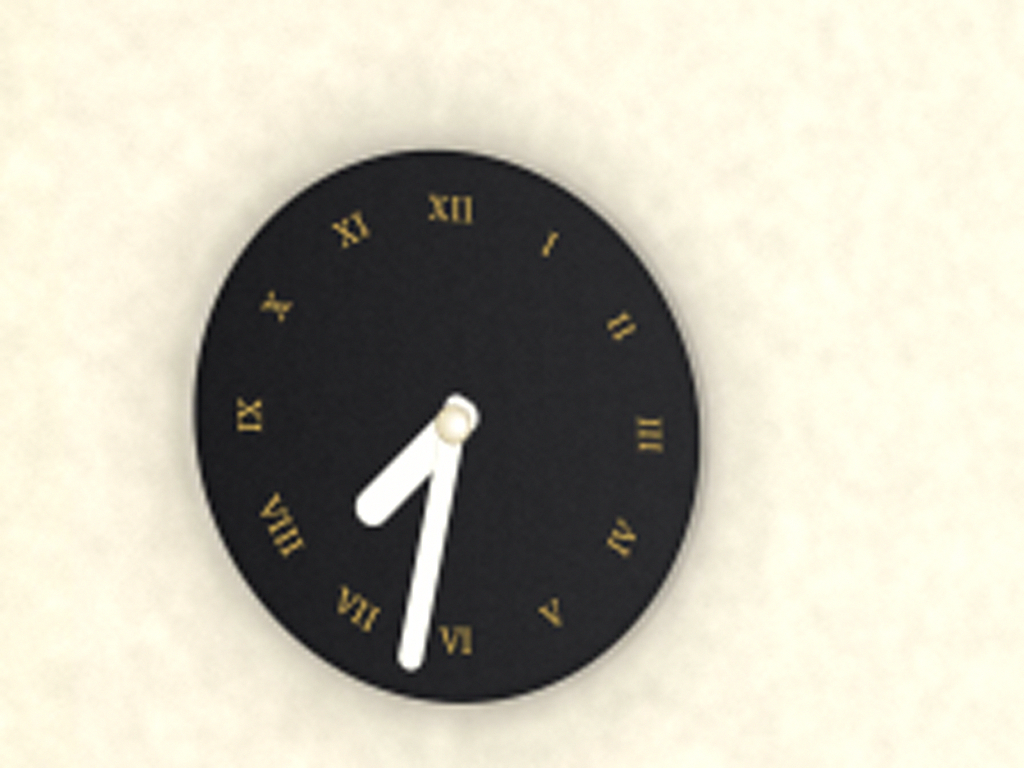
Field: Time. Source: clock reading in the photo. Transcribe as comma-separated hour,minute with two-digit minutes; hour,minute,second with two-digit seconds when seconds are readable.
7,32
